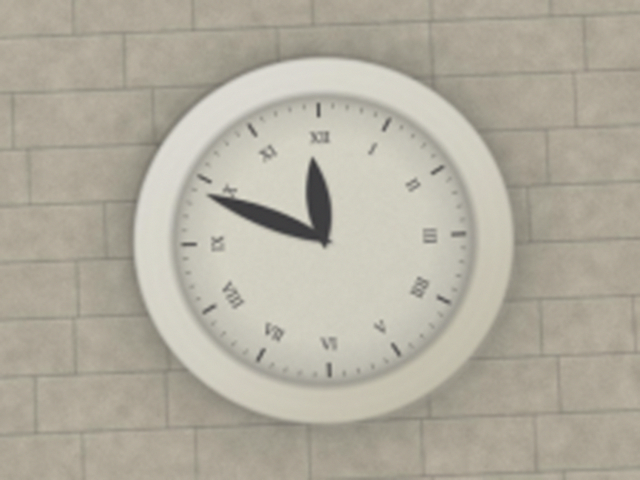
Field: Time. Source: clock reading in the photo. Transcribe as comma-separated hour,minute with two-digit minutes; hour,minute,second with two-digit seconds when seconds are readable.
11,49
